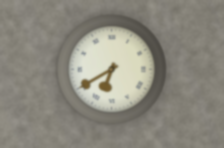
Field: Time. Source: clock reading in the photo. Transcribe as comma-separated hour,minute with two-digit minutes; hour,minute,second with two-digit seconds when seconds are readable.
6,40
